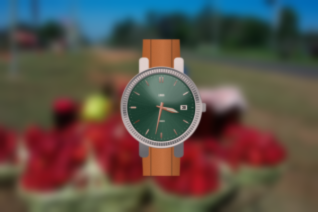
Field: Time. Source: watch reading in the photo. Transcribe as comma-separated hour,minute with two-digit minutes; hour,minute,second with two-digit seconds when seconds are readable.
3,32
